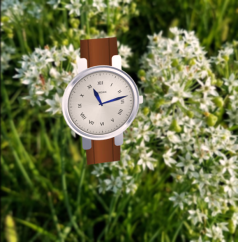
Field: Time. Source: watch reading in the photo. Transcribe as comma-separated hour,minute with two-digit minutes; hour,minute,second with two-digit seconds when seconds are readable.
11,13
